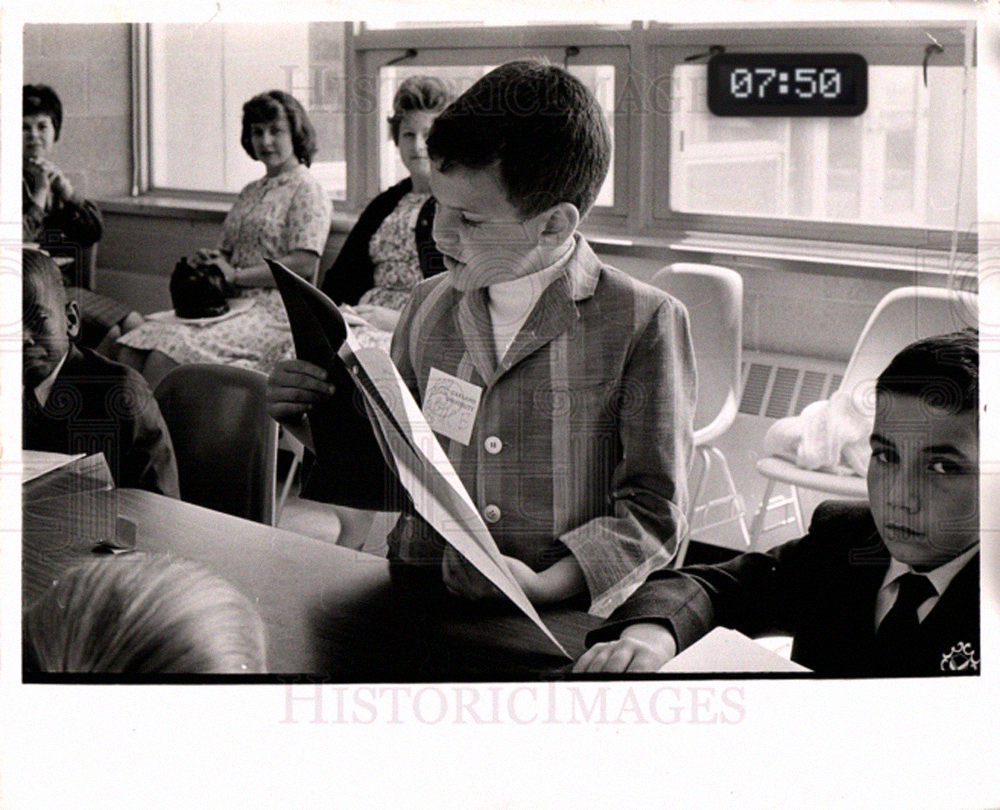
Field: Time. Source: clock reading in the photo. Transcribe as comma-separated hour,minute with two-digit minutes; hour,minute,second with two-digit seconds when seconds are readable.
7,50
